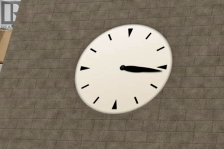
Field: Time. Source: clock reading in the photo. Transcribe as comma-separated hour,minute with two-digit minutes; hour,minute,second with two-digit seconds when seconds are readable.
3,16
